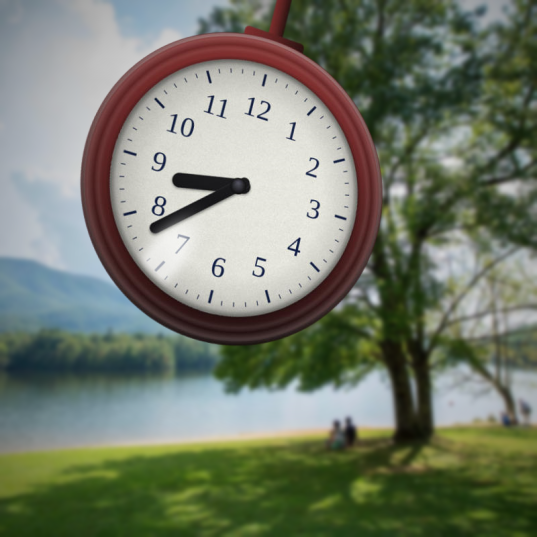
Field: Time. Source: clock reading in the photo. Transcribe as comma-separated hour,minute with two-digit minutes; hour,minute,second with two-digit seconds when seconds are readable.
8,38
